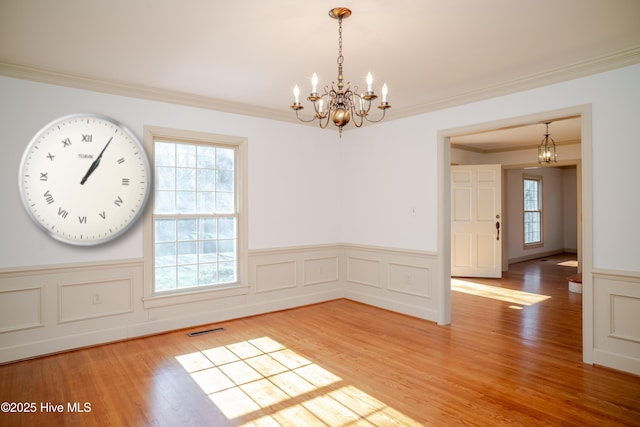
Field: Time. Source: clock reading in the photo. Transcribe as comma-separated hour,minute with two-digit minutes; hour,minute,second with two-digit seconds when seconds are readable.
1,05
